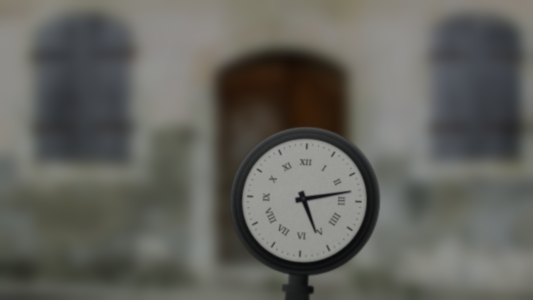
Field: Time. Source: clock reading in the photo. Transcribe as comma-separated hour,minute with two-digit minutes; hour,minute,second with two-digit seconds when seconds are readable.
5,13
